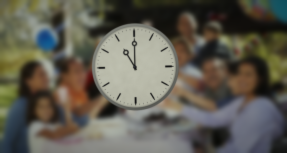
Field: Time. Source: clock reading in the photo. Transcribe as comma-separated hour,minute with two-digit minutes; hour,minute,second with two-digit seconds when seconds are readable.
11,00
